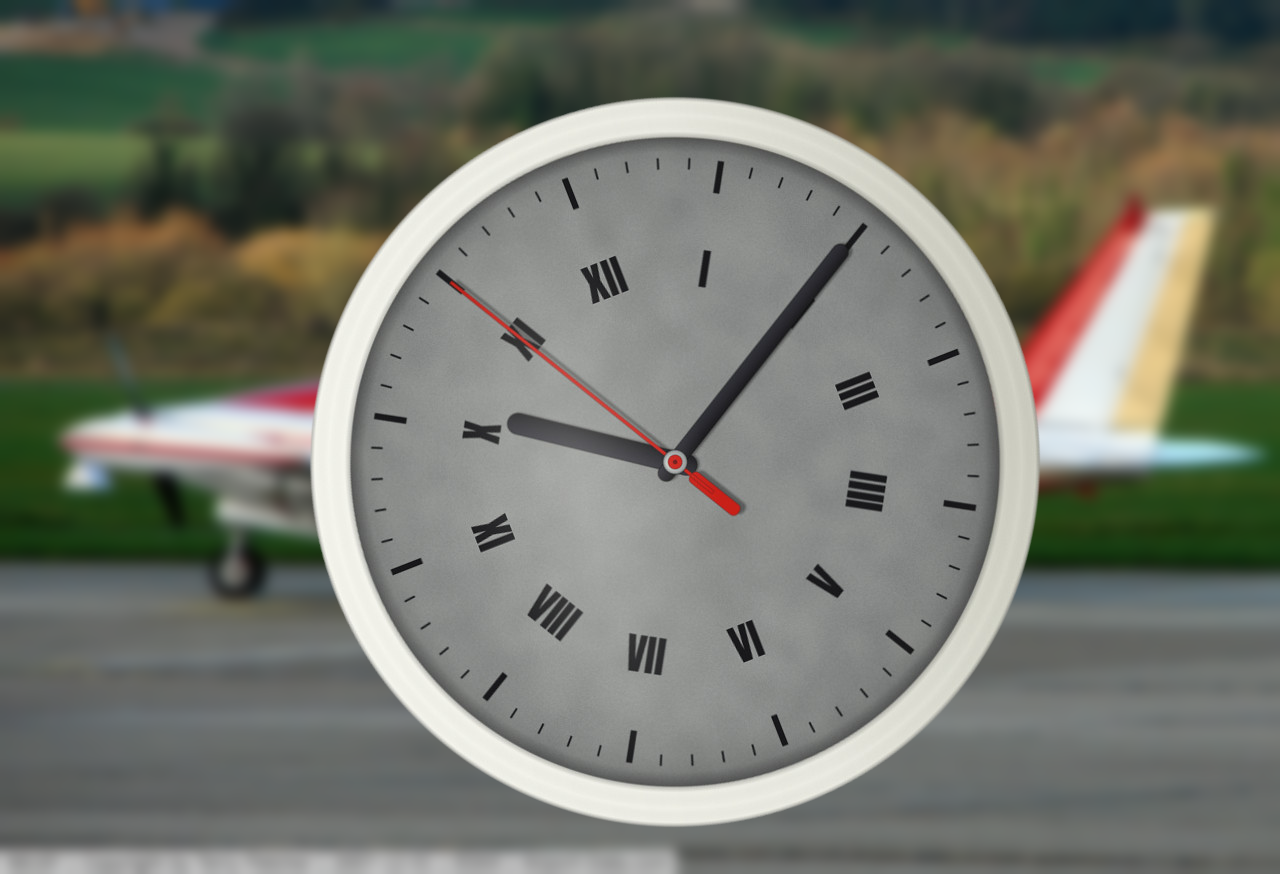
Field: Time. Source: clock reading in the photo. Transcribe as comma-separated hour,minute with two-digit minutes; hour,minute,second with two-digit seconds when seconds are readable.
10,09,55
